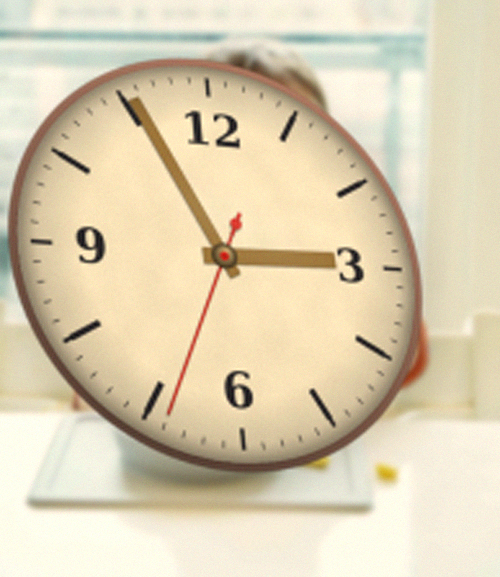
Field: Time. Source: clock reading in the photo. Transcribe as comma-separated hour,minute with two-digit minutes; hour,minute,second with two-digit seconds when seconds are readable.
2,55,34
